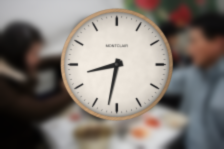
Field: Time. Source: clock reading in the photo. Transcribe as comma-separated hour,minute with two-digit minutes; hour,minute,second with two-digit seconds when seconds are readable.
8,32
